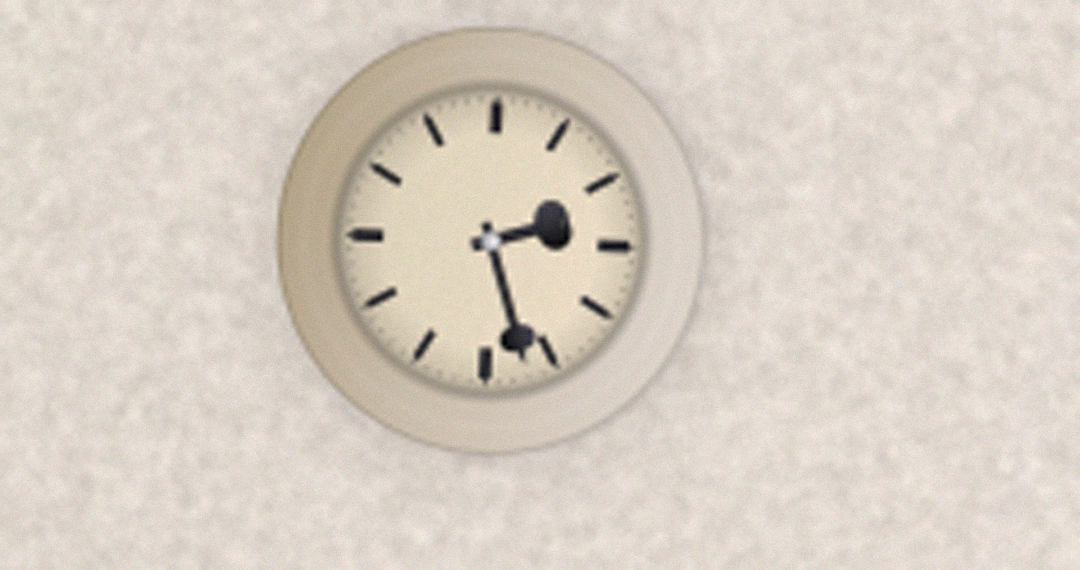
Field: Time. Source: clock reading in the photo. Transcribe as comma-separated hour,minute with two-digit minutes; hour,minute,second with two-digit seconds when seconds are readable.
2,27
